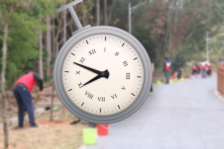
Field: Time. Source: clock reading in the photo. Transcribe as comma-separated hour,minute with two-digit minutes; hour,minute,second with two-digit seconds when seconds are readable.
8,53
